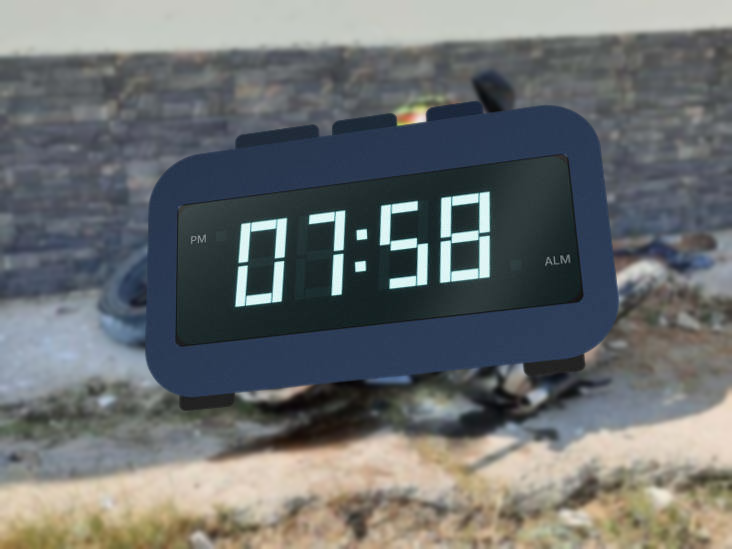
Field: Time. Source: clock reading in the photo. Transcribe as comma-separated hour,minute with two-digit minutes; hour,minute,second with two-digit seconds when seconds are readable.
7,58
